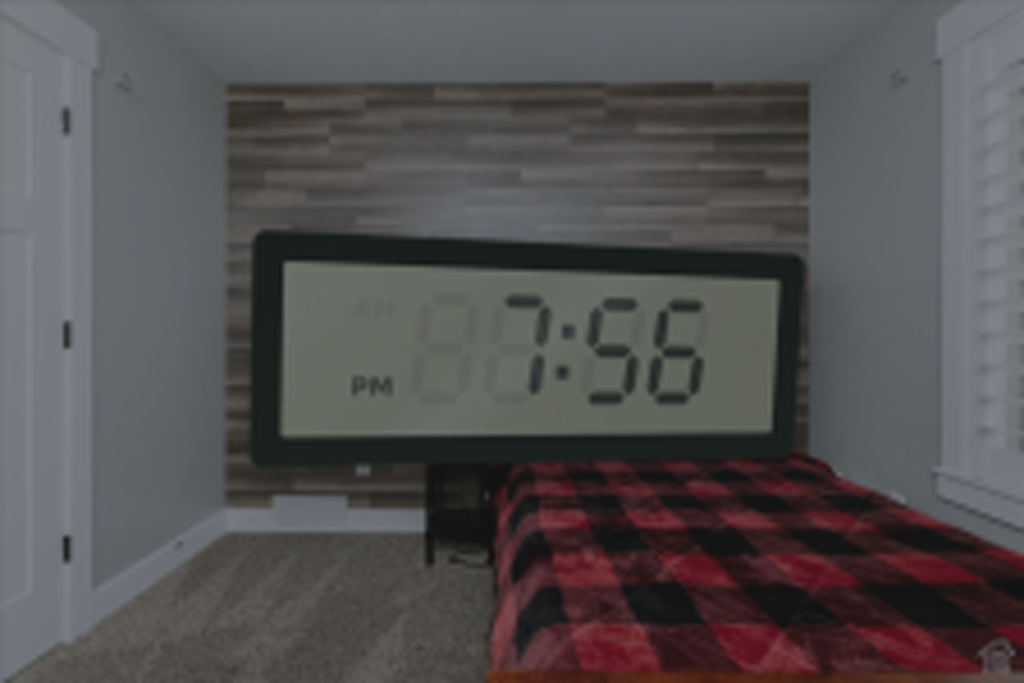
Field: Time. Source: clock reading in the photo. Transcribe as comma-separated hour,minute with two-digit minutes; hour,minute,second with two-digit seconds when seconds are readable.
7,56
